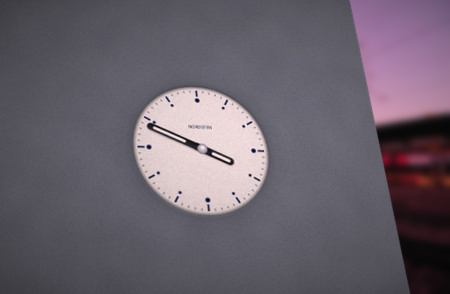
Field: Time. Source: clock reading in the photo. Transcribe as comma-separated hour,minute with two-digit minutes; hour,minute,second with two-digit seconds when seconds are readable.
3,49
